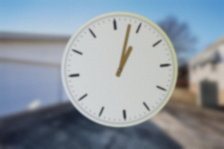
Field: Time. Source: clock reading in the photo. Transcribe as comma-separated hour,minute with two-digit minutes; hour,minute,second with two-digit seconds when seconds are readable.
1,03
